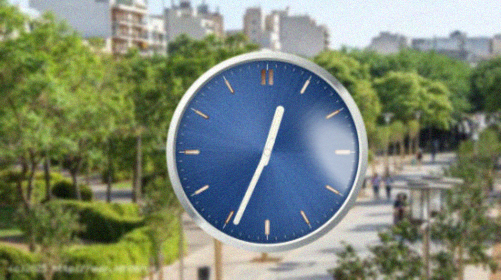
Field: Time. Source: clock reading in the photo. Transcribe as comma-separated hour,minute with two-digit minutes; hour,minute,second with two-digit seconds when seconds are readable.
12,34
